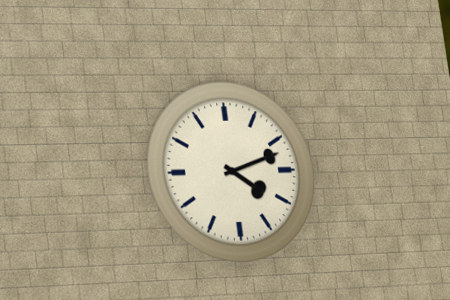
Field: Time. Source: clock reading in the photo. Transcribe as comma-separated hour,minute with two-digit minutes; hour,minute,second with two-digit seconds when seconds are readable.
4,12
